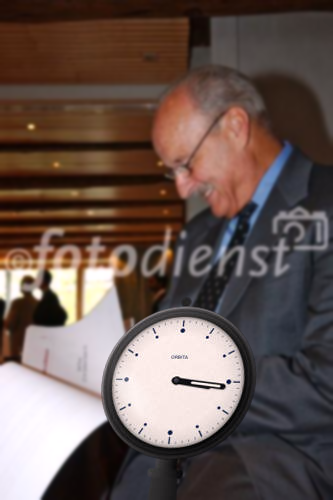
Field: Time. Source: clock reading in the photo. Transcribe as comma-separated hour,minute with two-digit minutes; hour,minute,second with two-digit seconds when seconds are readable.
3,16
